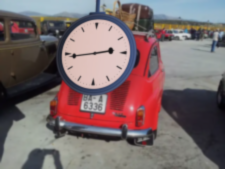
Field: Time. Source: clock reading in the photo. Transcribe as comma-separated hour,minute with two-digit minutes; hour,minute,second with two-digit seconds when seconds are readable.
2,44
